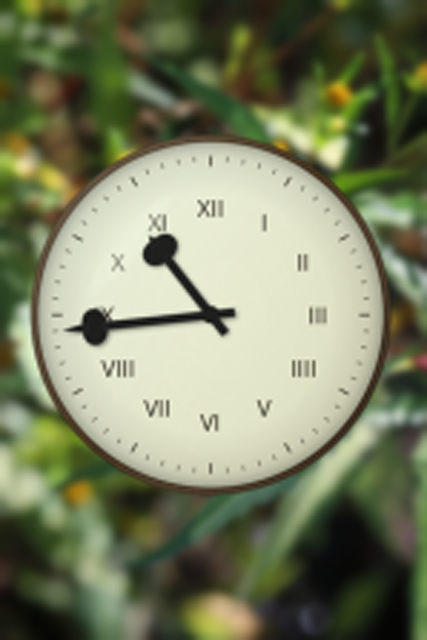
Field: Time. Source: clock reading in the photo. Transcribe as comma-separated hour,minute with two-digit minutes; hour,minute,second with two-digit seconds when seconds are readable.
10,44
